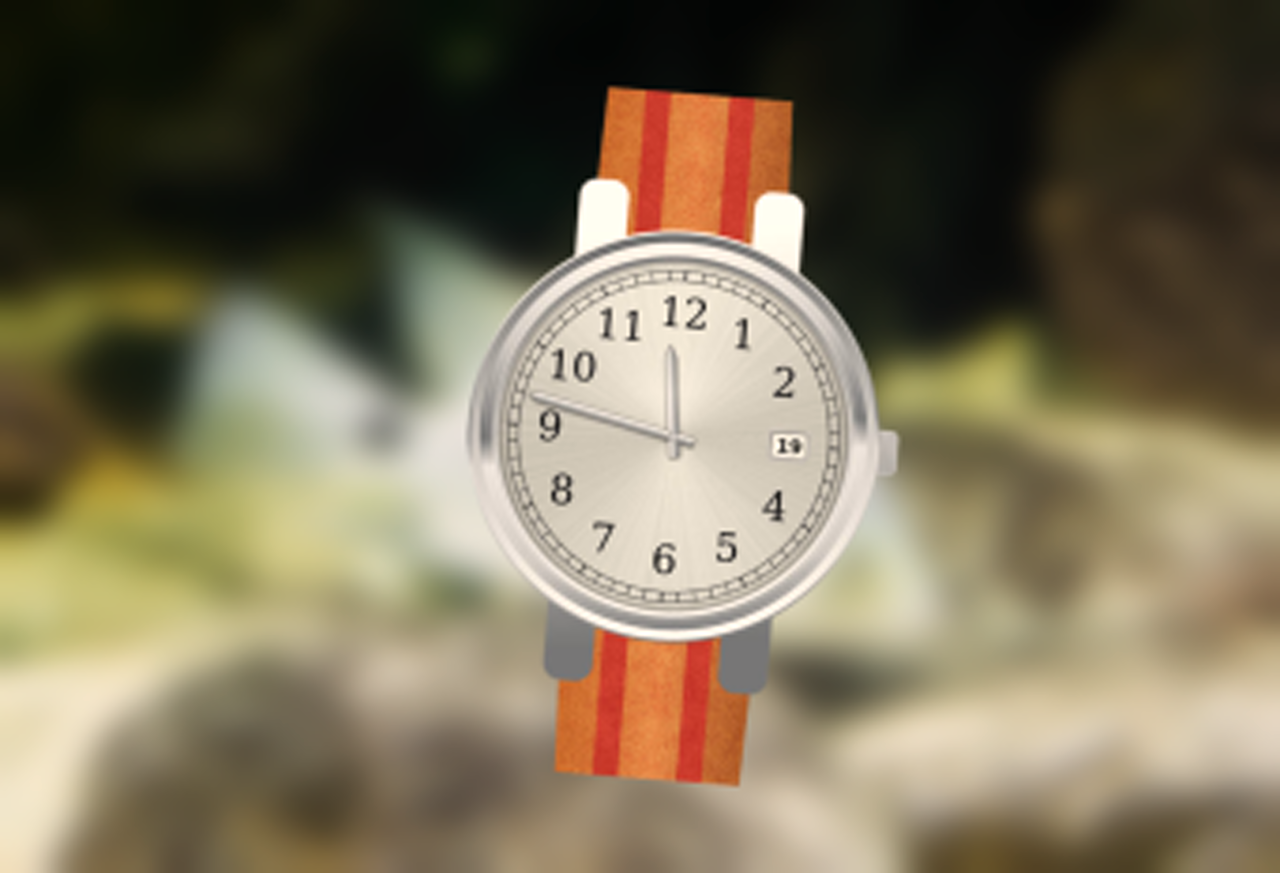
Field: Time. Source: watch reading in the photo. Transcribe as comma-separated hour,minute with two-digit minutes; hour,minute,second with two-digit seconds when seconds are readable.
11,47
